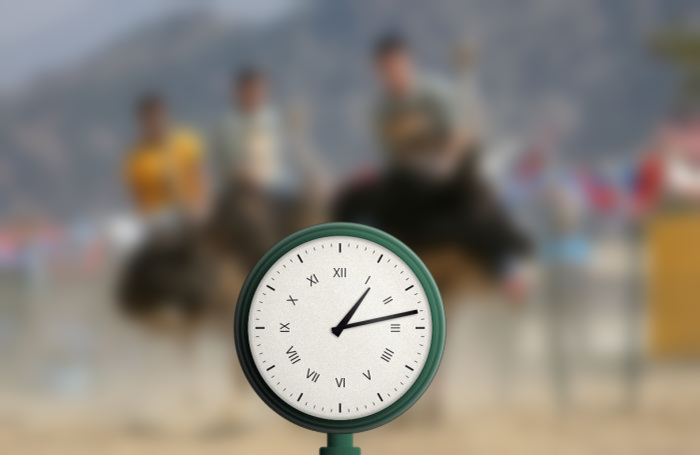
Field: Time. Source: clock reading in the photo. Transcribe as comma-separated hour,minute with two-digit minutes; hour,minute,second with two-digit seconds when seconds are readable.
1,13
